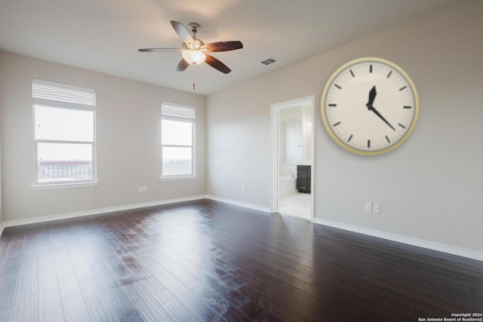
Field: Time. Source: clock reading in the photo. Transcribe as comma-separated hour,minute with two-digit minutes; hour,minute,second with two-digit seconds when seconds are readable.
12,22
